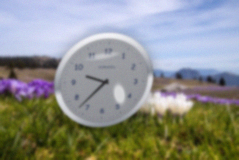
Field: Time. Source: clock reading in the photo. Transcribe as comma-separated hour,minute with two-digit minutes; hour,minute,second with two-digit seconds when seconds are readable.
9,37
